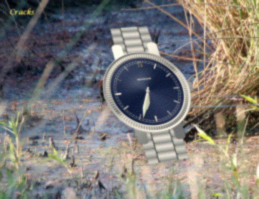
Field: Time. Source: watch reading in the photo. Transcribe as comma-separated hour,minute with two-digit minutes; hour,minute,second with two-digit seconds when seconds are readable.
6,34
